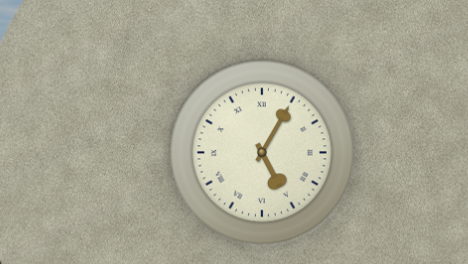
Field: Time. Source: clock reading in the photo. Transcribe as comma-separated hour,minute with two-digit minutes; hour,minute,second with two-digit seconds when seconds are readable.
5,05
